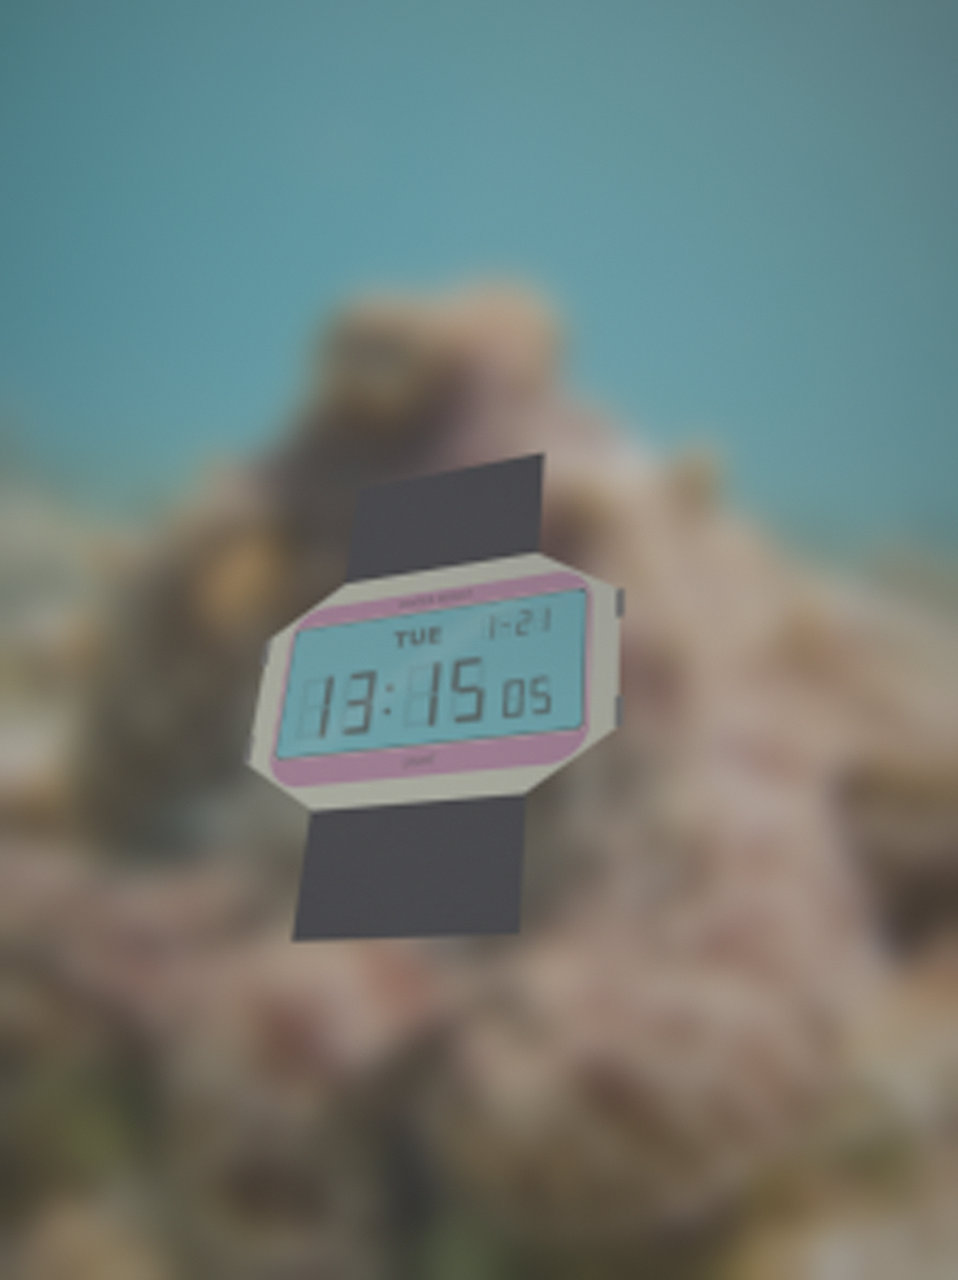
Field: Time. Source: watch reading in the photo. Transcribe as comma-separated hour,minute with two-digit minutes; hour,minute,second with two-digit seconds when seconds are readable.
13,15,05
